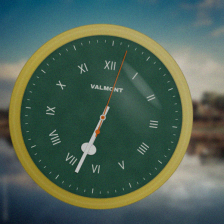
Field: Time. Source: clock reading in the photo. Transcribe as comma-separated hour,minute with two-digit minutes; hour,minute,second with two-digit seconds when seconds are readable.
6,33,02
